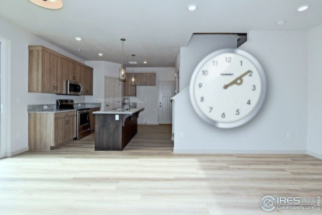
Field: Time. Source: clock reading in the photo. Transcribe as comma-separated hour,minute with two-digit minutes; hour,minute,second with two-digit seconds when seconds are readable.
2,09
